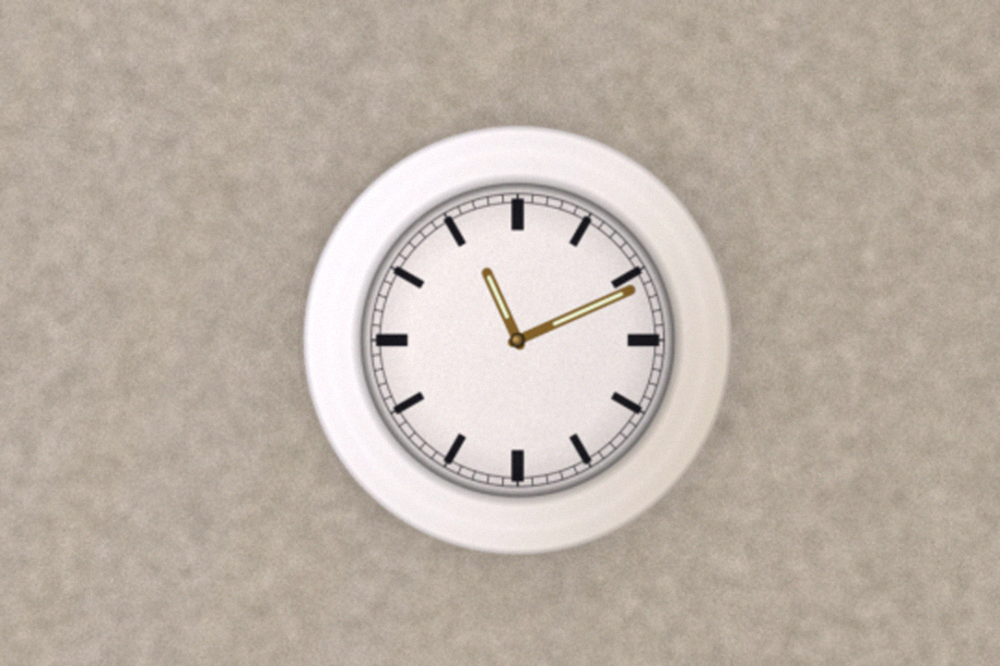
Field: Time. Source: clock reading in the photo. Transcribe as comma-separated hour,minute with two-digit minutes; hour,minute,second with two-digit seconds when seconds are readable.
11,11
